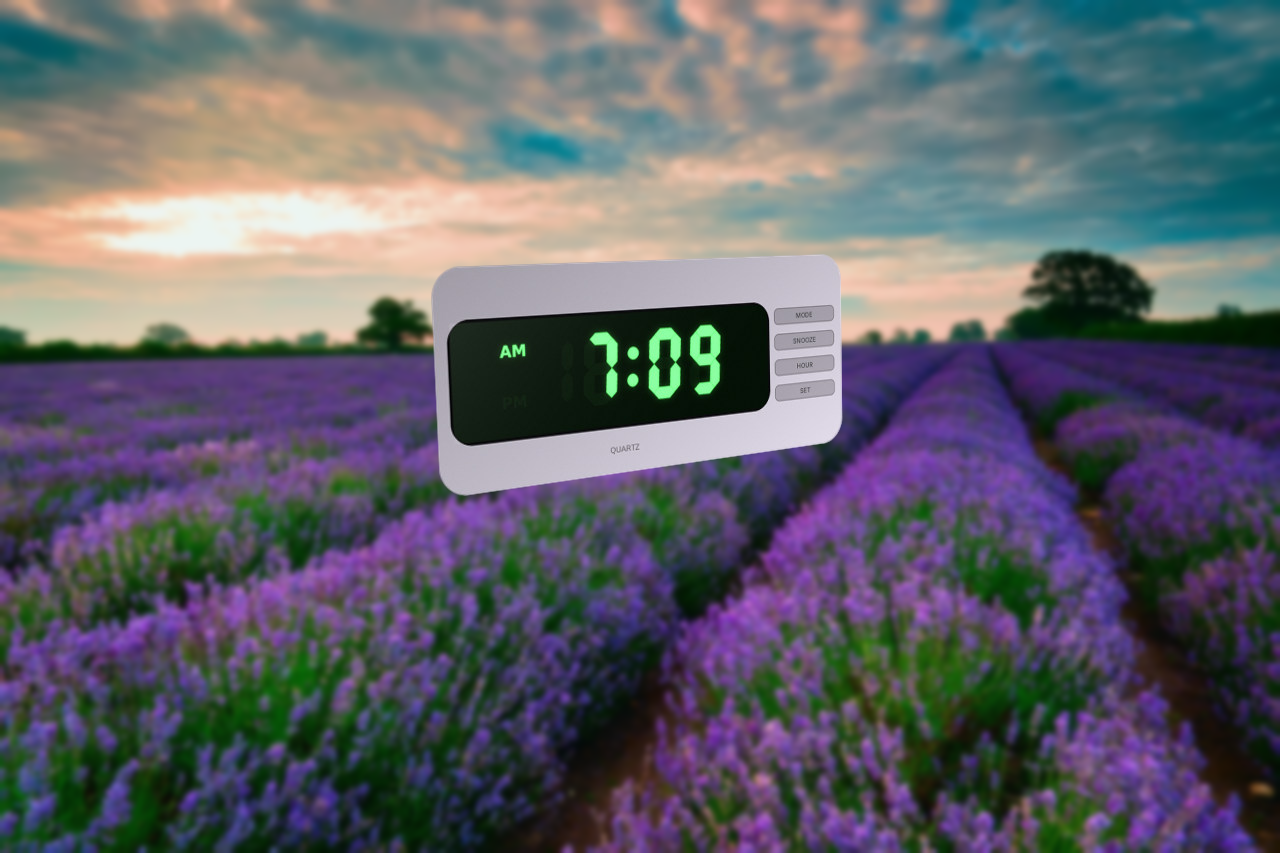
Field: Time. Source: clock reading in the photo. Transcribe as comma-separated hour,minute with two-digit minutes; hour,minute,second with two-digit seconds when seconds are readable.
7,09
